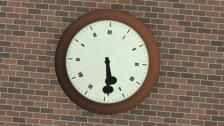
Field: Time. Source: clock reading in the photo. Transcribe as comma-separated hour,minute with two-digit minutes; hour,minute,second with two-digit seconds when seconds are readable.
5,29
